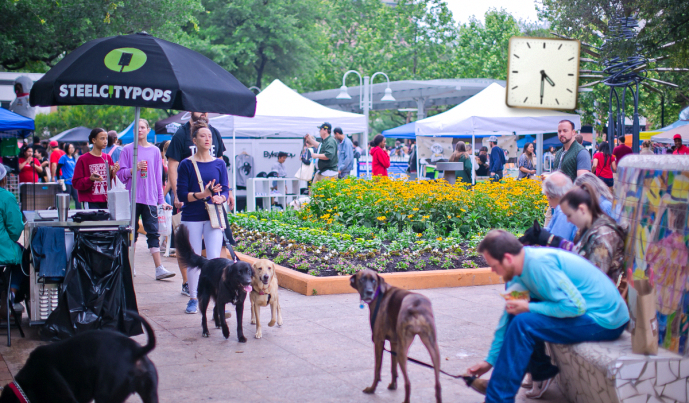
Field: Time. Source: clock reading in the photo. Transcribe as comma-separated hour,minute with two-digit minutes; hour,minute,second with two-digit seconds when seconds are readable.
4,30
